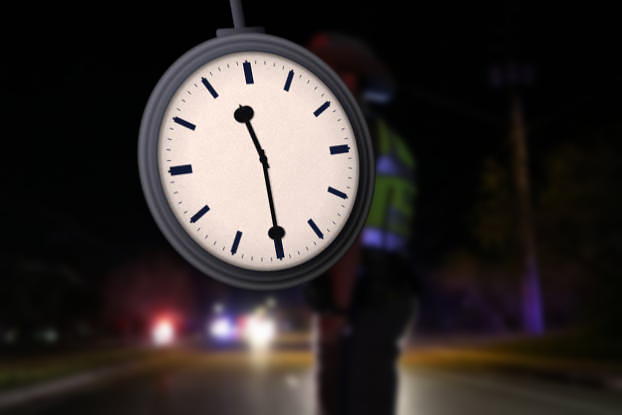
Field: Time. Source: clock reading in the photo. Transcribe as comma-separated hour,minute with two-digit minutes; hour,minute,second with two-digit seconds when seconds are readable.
11,30
